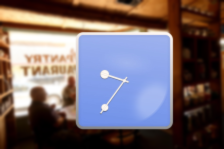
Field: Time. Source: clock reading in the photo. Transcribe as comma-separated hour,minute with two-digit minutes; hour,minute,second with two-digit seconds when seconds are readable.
9,36
